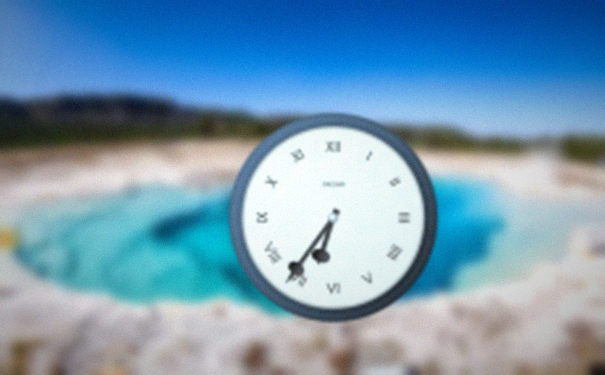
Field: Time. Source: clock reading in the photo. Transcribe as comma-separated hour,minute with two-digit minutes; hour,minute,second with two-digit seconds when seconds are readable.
6,36
